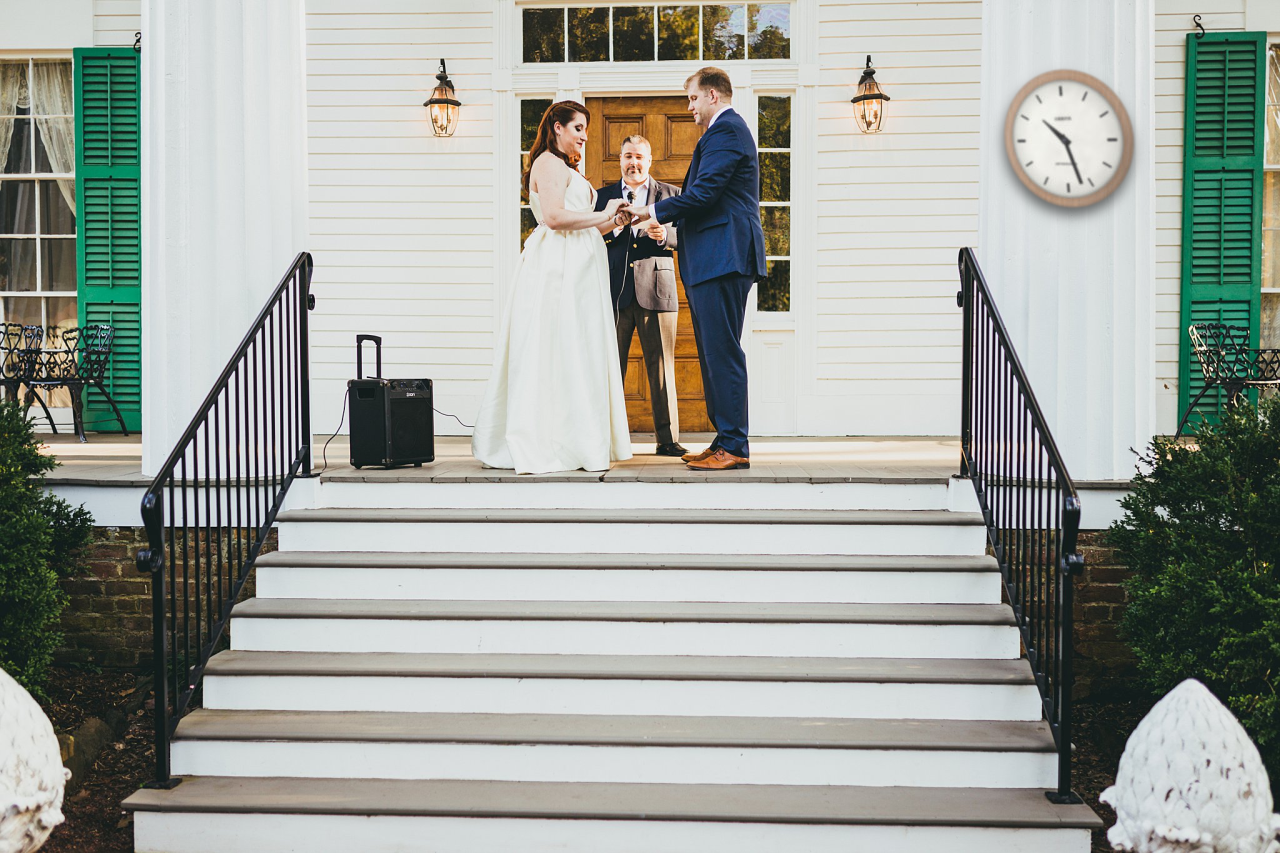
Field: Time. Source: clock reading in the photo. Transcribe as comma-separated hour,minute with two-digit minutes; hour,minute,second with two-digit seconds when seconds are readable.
10,27
